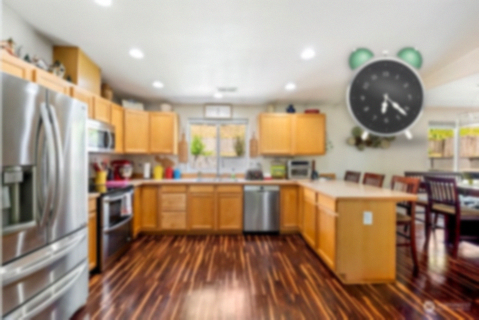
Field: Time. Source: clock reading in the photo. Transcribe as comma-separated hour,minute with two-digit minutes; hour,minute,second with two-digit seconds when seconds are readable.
6,22
